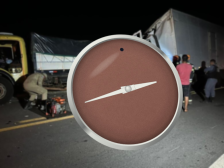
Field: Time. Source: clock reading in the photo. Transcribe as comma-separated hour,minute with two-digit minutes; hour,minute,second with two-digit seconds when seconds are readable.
2,43
